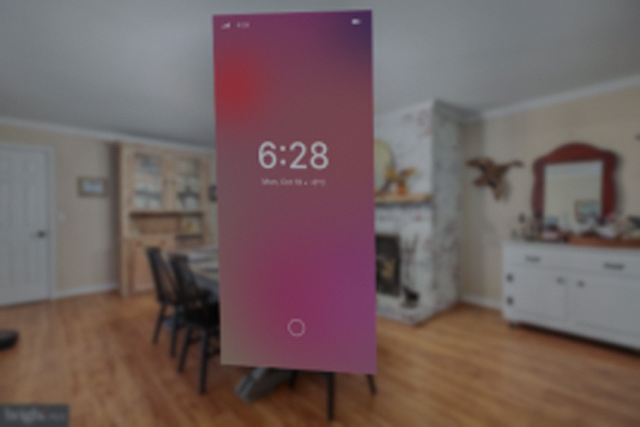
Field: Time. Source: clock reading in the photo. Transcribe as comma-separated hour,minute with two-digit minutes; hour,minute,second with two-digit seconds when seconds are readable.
6,28
